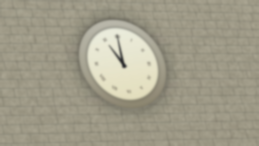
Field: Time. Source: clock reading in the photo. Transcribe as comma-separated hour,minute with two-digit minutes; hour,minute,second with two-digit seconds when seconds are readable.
11,00
